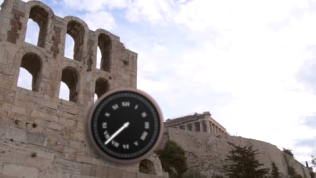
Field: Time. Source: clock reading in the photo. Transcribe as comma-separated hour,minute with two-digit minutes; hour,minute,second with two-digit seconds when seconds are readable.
7,38
